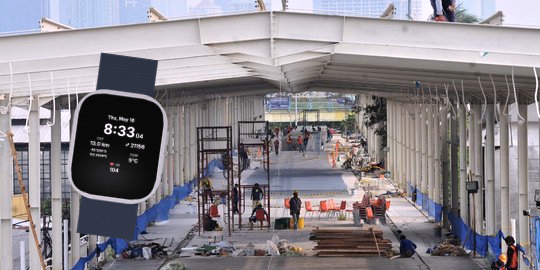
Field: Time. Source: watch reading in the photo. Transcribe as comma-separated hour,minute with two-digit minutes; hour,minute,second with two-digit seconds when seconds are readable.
8,33
